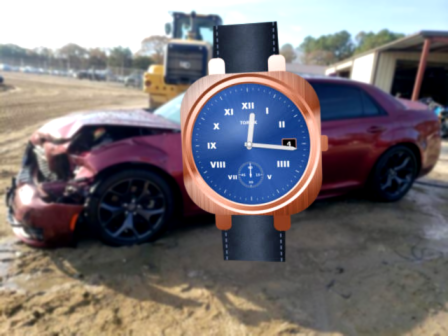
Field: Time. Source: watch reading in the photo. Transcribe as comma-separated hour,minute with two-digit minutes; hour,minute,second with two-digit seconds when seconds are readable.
12,16
